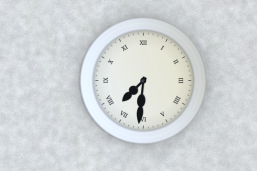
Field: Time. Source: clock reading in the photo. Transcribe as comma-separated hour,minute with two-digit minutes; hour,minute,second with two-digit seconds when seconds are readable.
7,31
